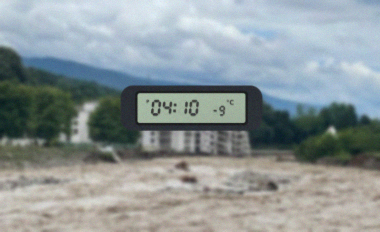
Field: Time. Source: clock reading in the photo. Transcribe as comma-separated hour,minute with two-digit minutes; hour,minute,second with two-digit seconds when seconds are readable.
4,10
